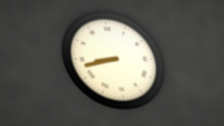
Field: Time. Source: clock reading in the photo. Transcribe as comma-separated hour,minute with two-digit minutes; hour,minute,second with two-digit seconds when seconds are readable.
8,43
